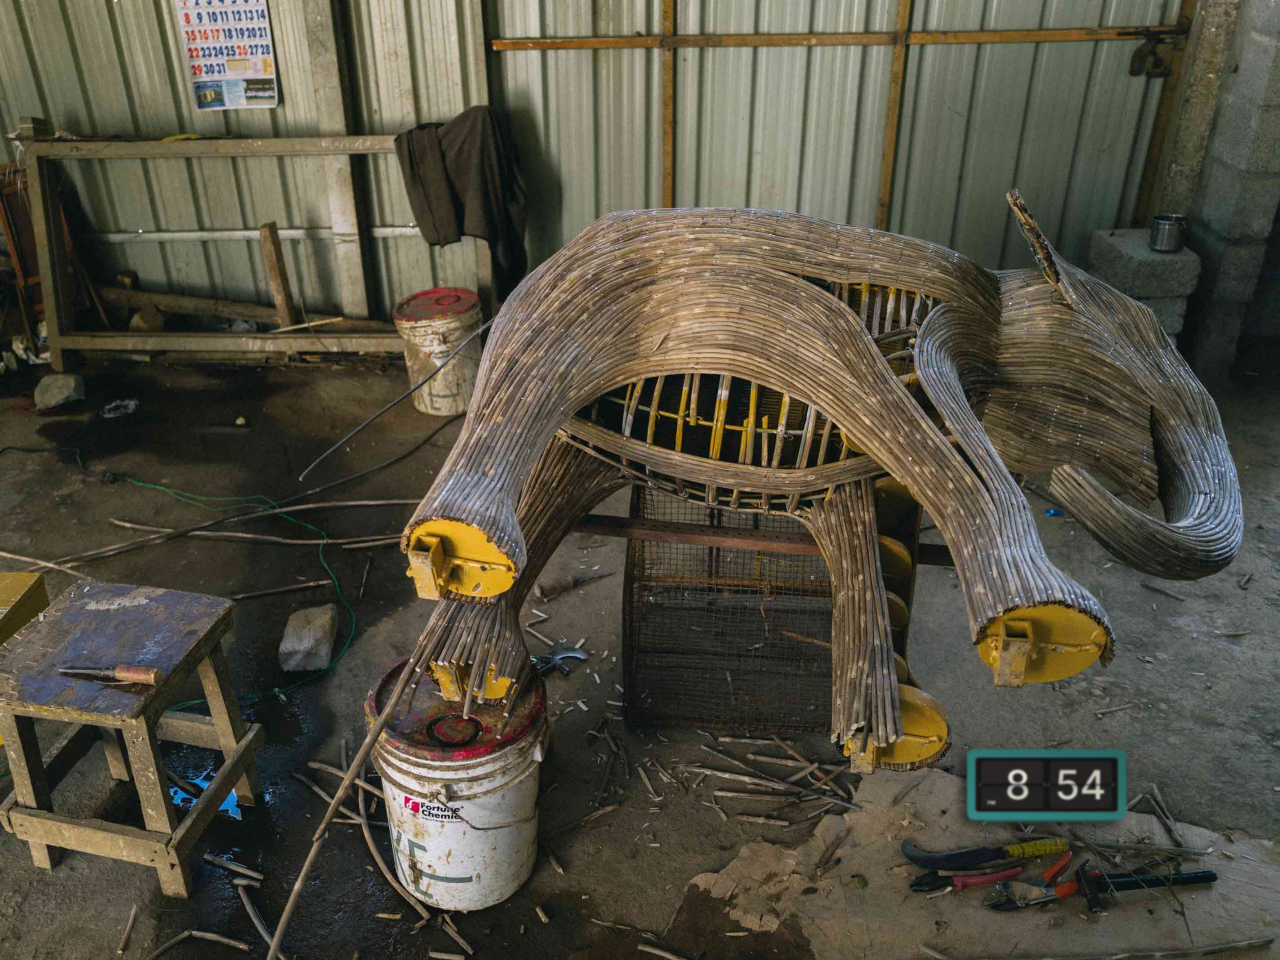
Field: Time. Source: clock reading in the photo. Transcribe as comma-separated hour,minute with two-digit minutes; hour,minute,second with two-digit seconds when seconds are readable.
8,54
